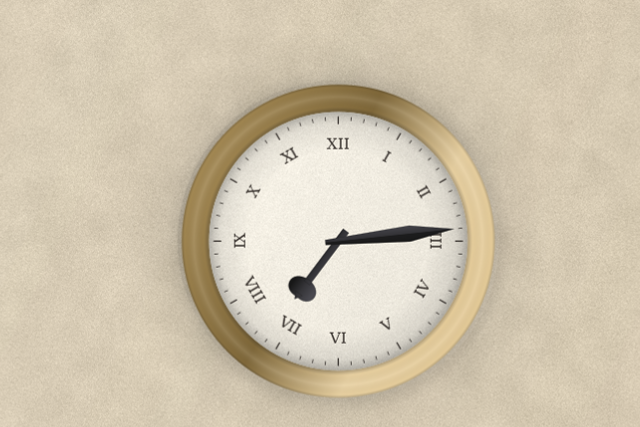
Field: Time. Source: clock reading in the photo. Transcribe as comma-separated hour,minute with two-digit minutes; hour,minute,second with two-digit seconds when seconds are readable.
7,14
